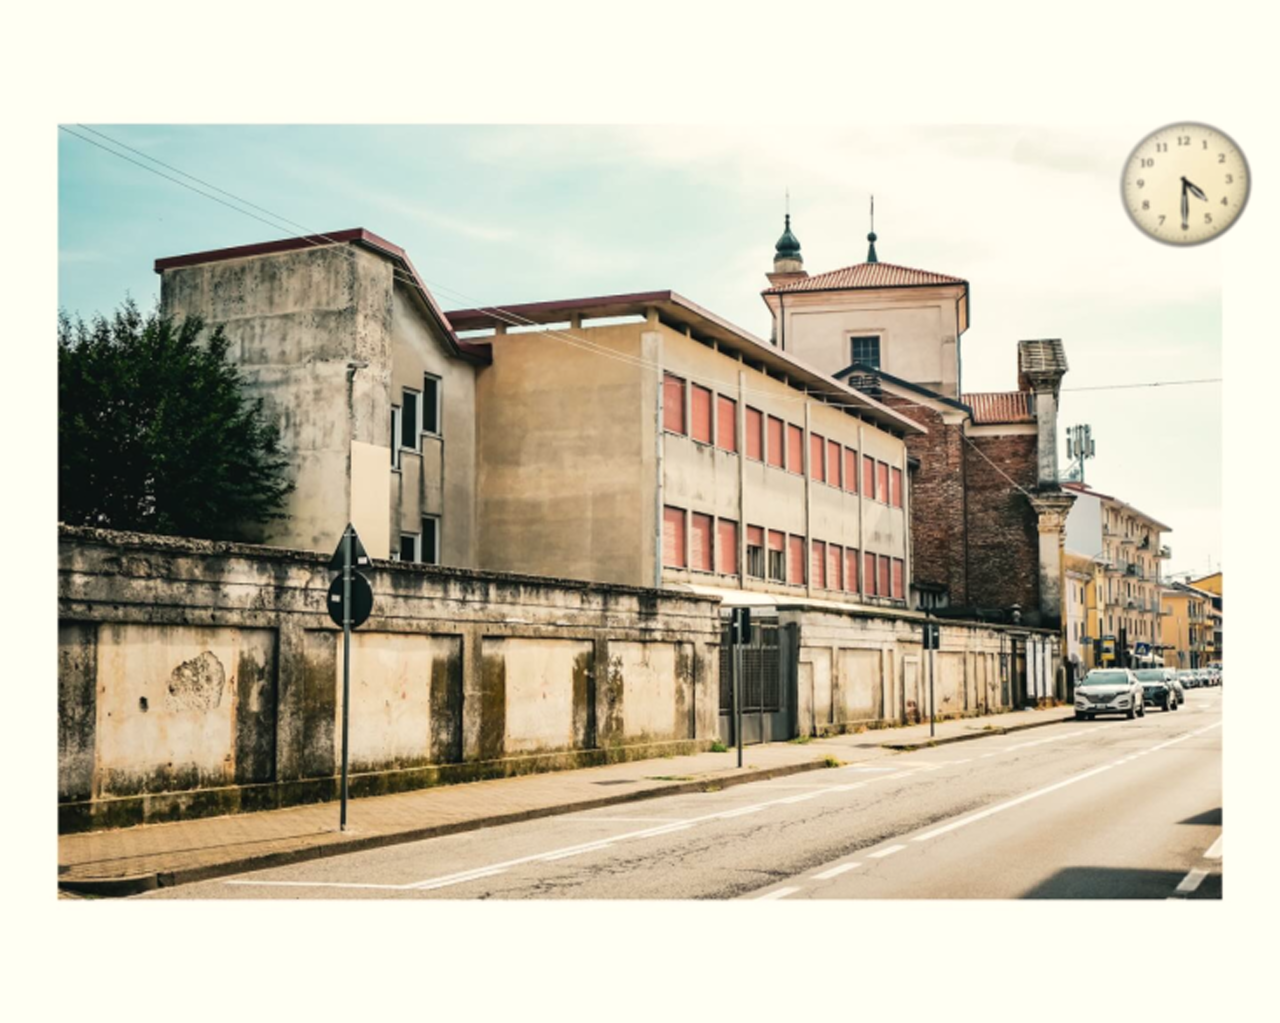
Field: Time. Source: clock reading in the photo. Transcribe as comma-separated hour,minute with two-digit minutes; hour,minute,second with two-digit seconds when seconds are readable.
4,30
